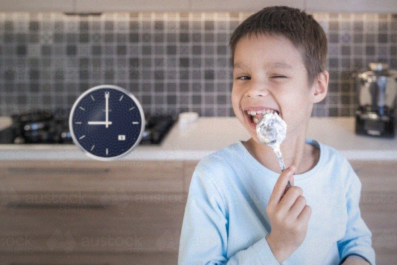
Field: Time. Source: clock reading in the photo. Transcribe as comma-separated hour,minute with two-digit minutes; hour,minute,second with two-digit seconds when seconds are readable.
9,00
